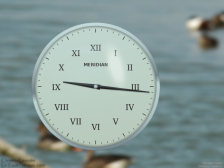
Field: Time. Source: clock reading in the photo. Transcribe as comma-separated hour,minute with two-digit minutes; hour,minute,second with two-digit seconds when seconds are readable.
9,16
